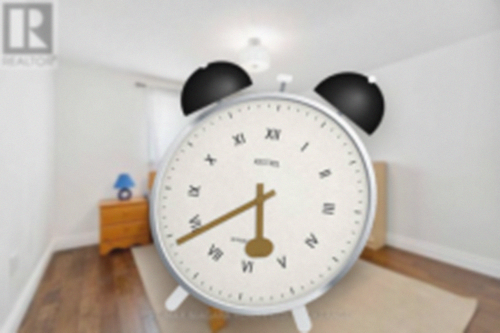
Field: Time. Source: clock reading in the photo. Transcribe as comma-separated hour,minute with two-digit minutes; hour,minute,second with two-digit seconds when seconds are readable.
5,39
